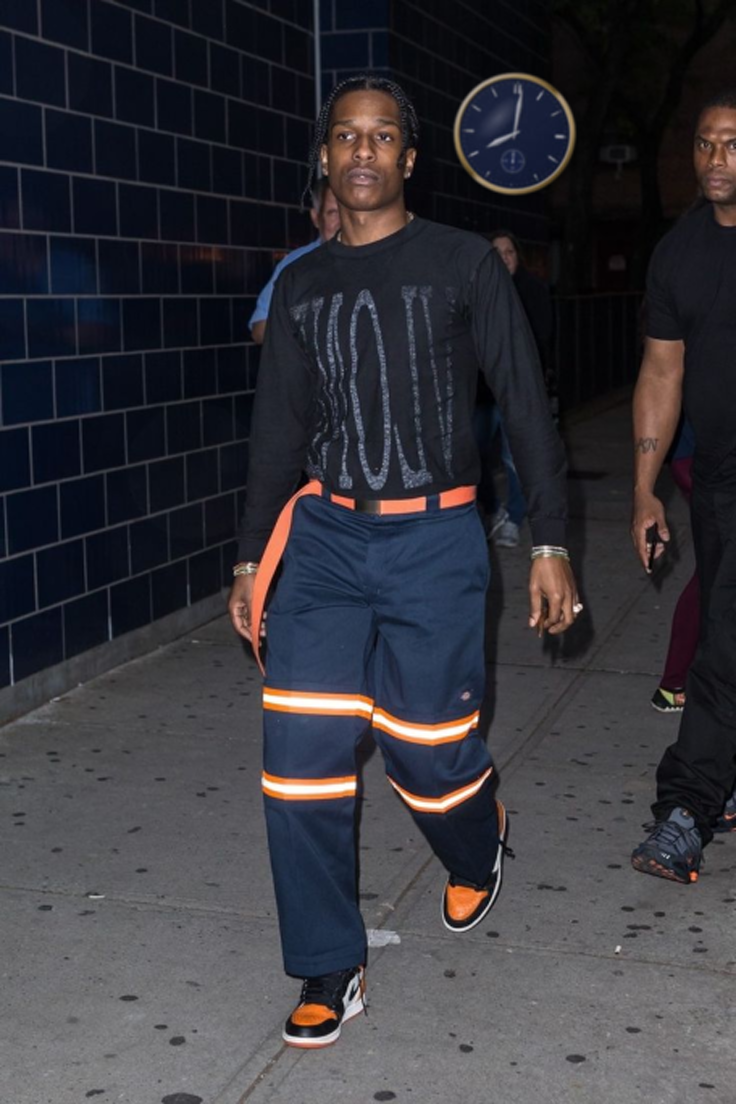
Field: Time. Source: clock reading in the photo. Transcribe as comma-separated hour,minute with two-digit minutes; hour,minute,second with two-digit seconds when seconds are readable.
8,01
